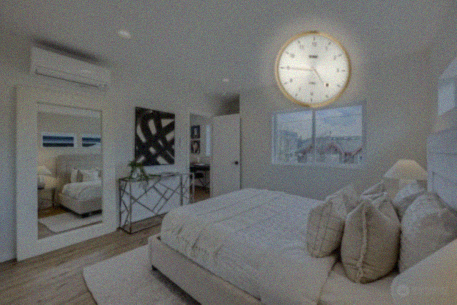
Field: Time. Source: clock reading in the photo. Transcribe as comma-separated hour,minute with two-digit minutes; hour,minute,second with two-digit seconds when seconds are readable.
4,45
